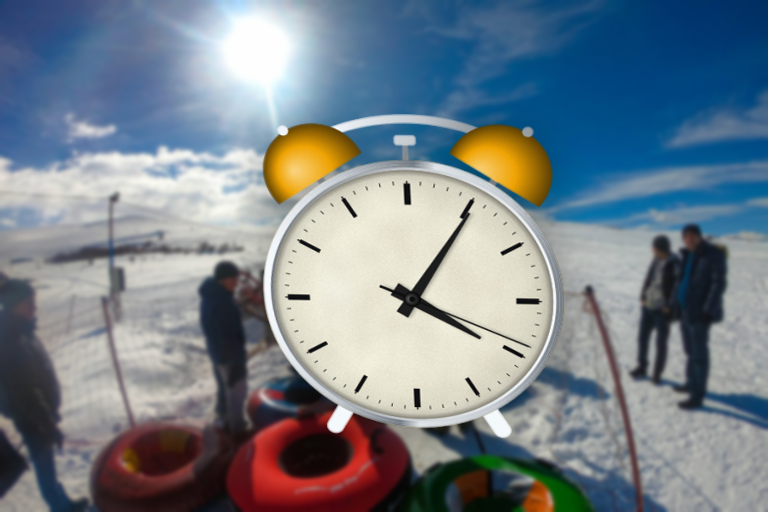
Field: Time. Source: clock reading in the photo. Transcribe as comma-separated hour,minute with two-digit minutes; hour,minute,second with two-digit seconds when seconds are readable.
4,05,19
